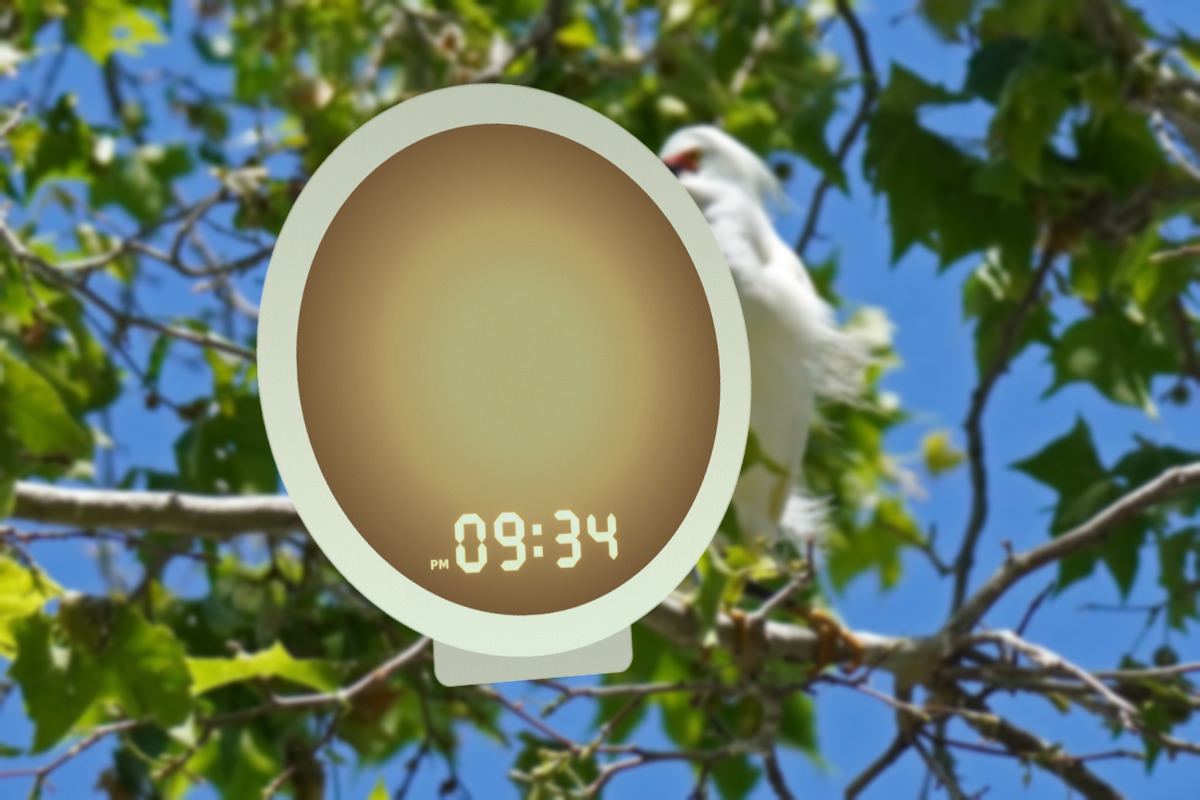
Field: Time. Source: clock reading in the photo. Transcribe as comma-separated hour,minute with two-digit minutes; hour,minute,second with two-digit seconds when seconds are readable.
9,34
